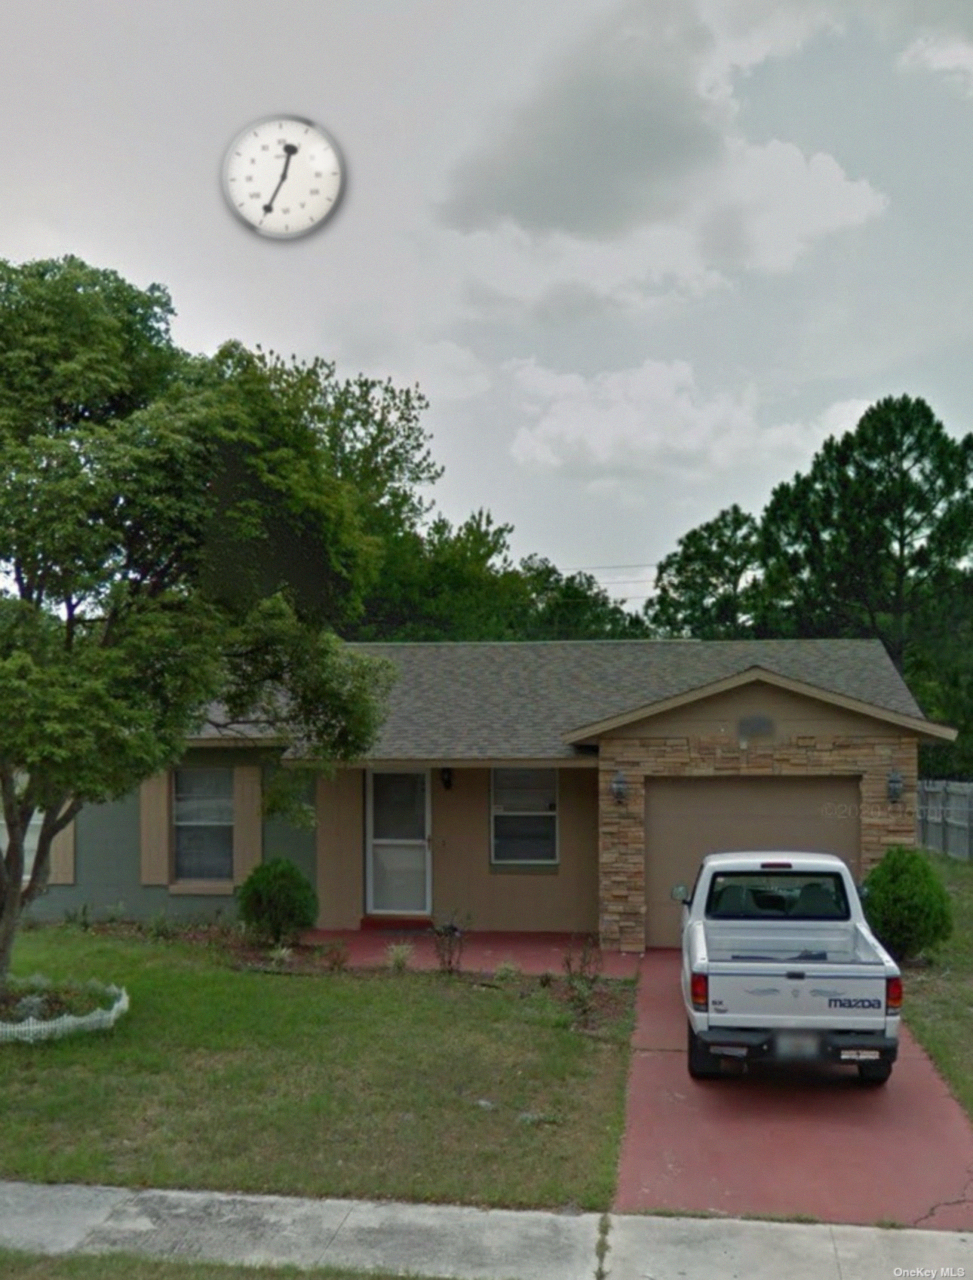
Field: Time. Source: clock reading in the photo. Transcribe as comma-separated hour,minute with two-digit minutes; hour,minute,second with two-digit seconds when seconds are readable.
12,35
